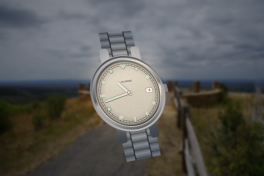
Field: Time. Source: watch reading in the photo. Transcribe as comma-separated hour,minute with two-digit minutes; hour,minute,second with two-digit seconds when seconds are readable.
10,43
